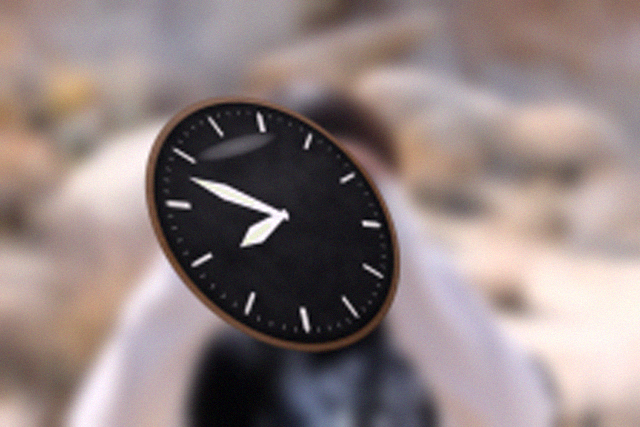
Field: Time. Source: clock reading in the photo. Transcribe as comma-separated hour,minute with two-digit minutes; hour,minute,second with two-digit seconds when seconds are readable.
7,48
